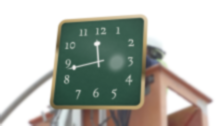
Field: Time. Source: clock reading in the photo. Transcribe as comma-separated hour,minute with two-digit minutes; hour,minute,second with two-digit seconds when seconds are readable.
11,43
